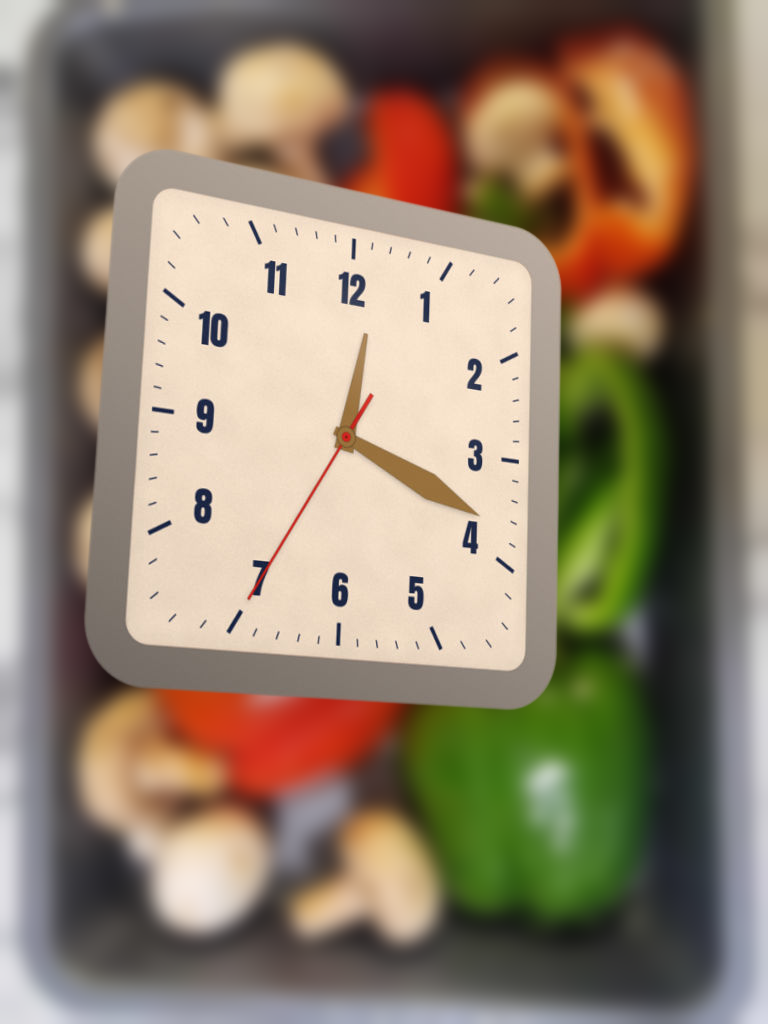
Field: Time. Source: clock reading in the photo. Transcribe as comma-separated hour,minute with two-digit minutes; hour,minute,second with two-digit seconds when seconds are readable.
12,18,35
